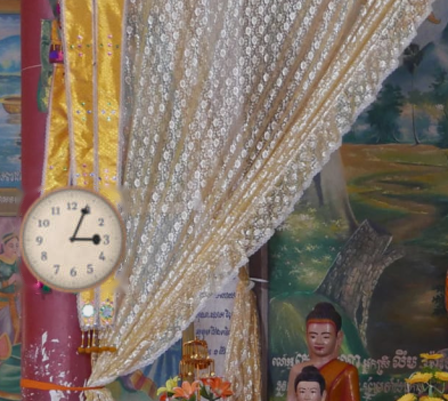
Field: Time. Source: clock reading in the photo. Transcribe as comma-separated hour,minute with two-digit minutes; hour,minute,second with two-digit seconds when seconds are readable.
3,04
